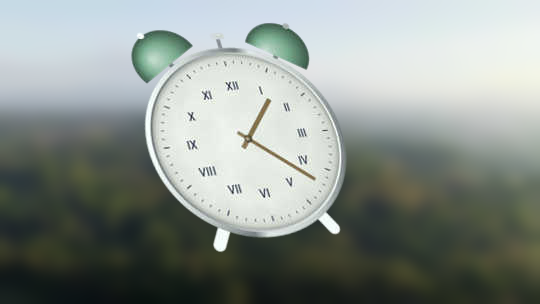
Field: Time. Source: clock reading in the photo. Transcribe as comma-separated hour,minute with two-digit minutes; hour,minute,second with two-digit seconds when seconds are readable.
1,22
